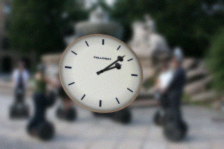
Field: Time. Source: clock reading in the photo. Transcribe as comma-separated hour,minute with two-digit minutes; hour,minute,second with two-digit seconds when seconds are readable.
2,08
